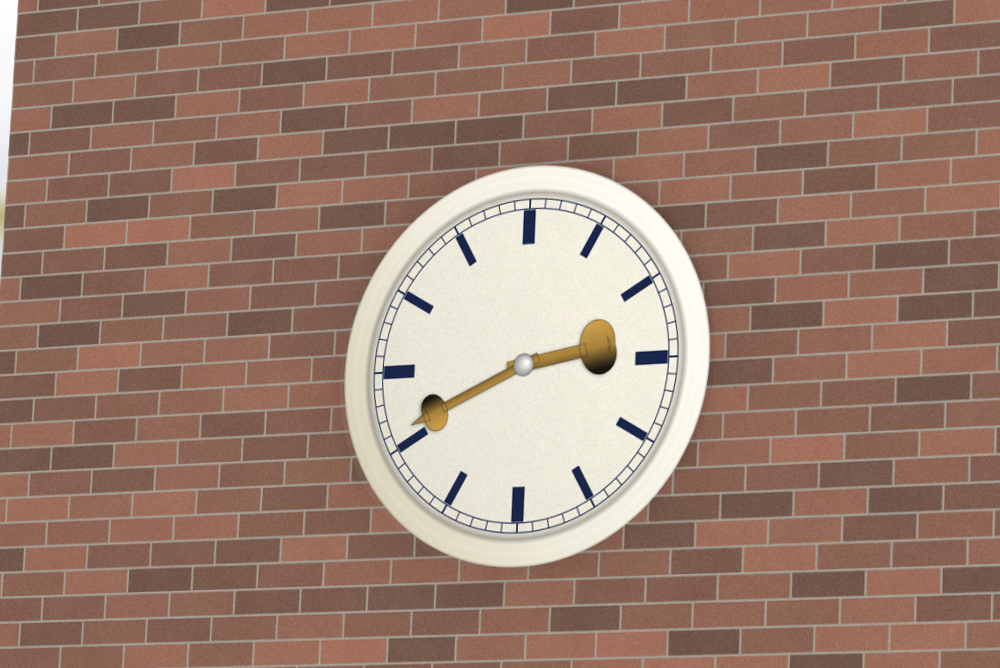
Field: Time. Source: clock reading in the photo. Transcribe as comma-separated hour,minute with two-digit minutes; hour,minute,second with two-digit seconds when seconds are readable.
2,41
